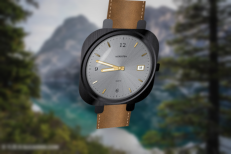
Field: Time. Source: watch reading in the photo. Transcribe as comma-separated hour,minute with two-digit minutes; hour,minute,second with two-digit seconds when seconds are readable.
8,48
